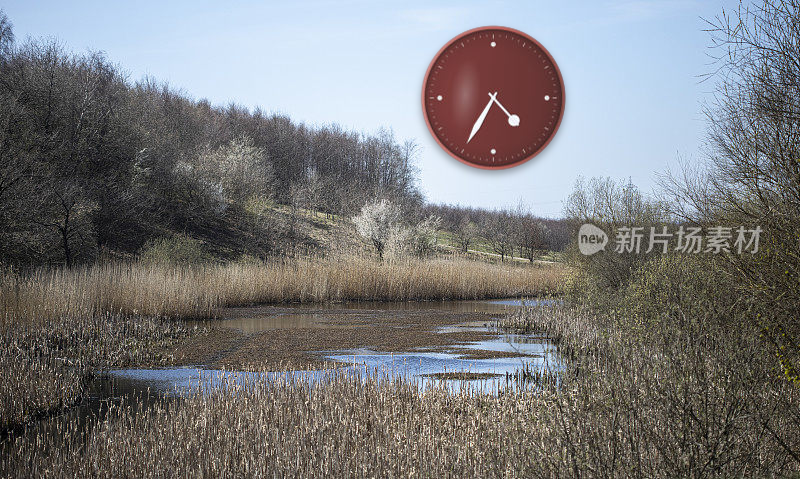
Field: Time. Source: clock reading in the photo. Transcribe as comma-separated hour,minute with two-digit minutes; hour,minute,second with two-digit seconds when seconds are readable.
4,35
